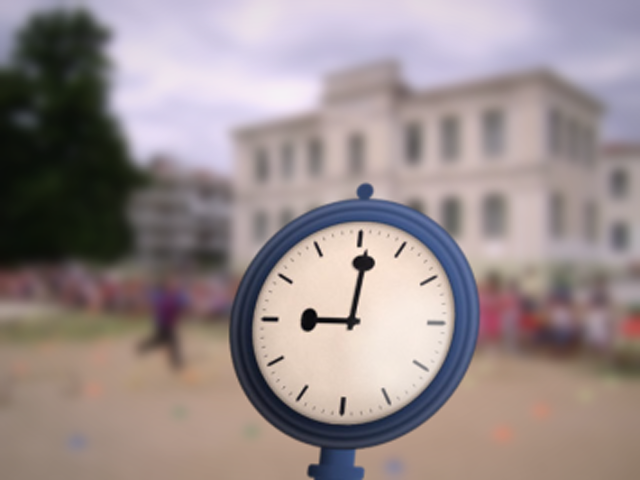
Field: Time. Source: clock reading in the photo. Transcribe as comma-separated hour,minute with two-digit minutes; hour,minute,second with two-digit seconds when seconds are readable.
9,01
